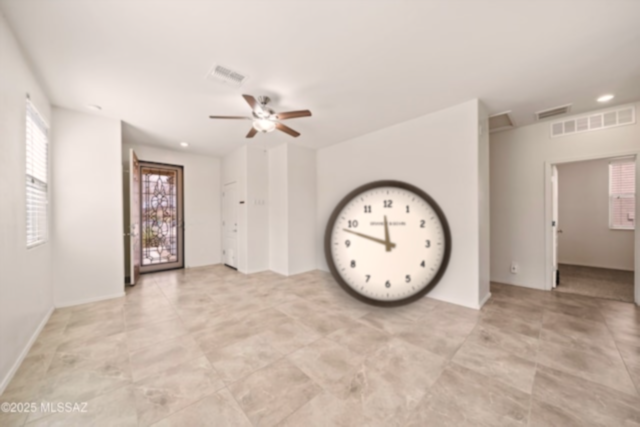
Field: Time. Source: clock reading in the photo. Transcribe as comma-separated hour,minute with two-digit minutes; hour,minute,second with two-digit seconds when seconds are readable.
11,48
